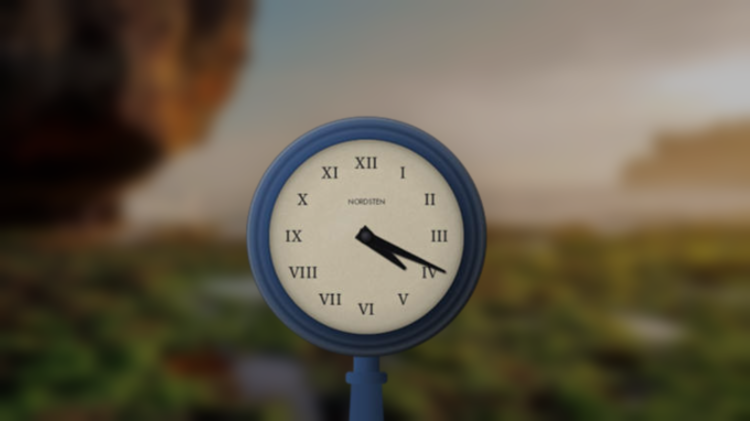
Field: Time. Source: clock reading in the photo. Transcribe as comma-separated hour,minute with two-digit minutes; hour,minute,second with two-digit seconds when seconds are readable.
4,19
